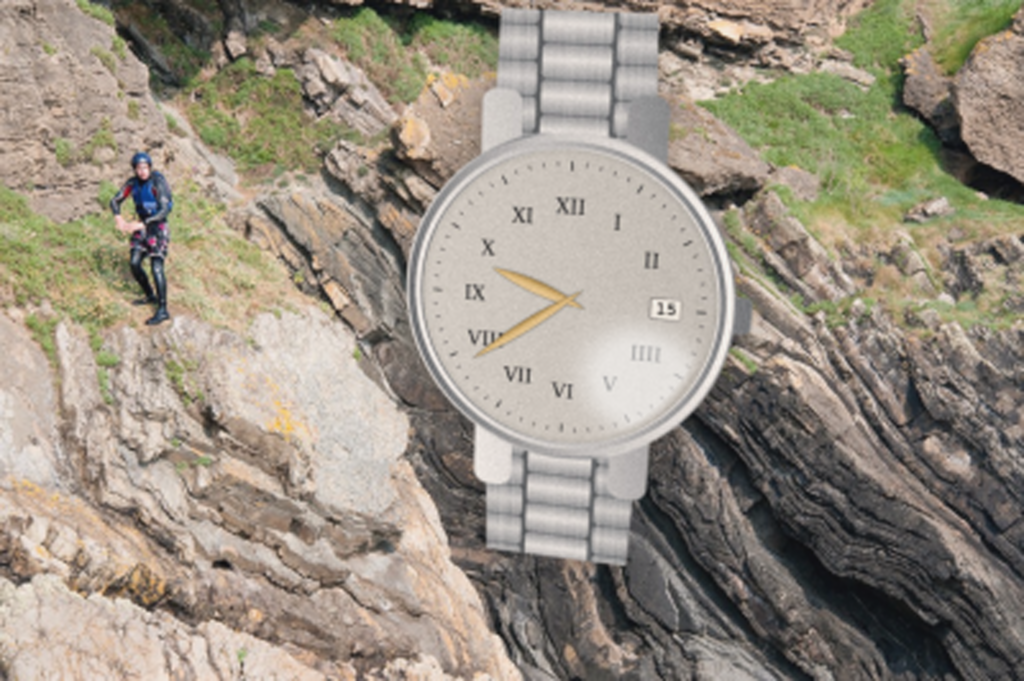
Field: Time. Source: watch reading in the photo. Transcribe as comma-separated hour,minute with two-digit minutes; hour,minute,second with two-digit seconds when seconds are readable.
9,39
